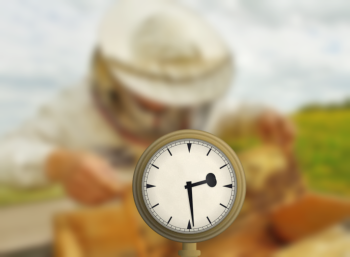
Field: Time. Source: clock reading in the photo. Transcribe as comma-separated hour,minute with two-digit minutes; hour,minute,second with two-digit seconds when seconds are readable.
2,29
